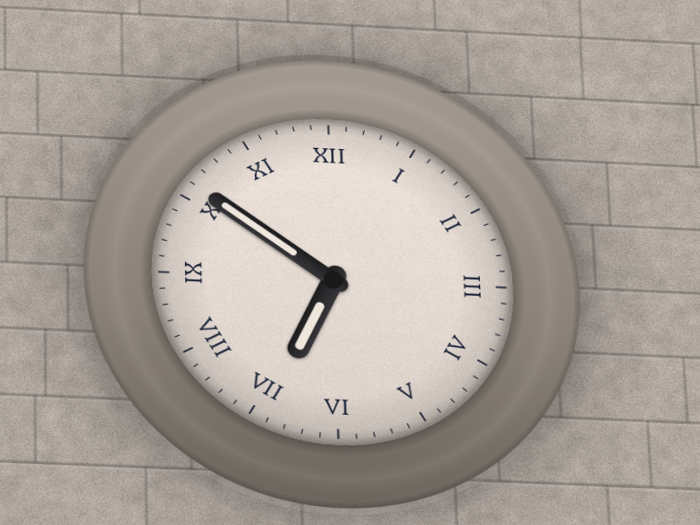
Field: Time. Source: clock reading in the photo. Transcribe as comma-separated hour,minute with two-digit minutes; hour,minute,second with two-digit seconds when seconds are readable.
6,51
